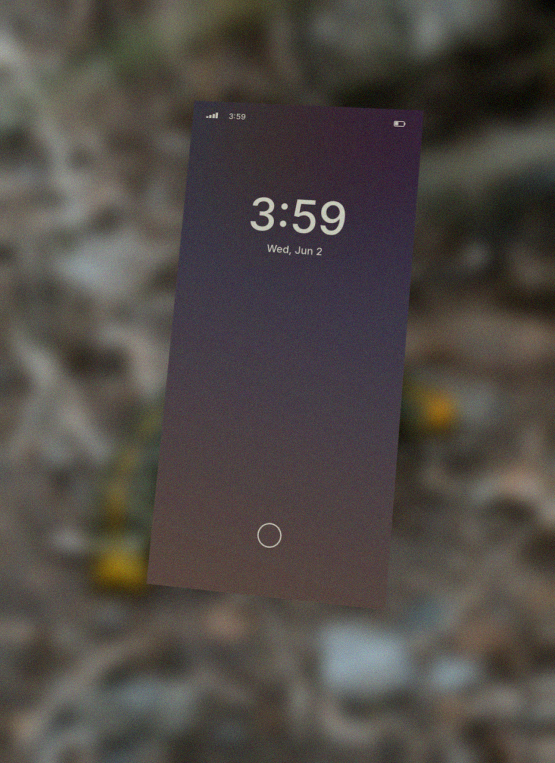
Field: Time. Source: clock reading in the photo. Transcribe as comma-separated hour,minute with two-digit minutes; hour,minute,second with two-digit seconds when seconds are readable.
3,59
